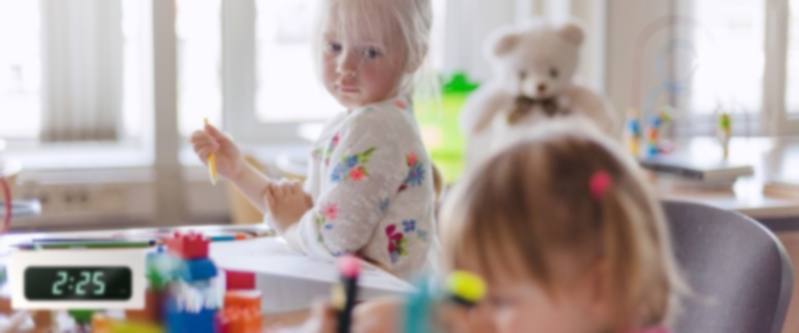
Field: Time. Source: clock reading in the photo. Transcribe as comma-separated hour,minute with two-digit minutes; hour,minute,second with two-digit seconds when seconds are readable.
2,25
